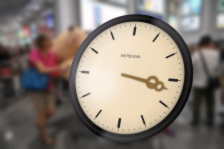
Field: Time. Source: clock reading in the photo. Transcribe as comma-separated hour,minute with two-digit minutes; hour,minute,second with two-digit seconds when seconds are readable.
3,17
